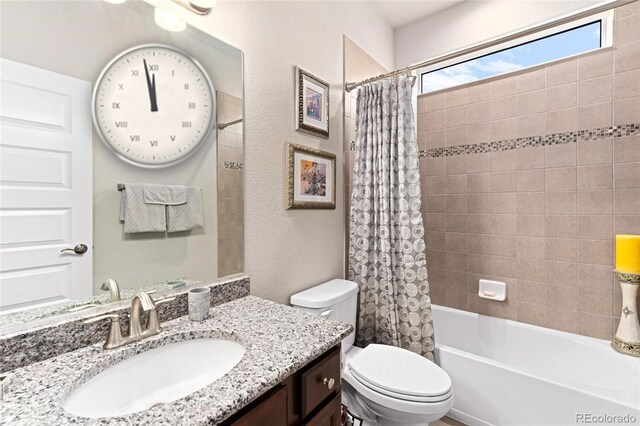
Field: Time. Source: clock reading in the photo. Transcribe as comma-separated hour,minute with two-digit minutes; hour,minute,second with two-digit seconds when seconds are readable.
11,58
